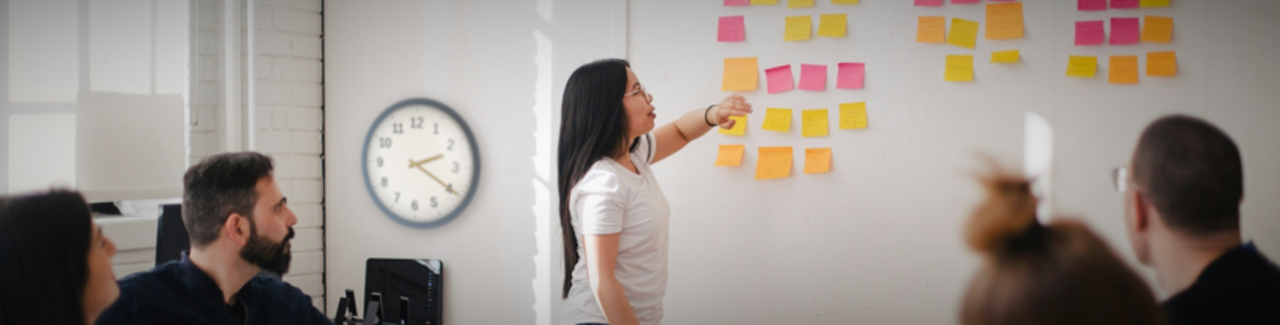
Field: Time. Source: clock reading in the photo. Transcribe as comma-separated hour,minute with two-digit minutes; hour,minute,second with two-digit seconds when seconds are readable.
2,20
